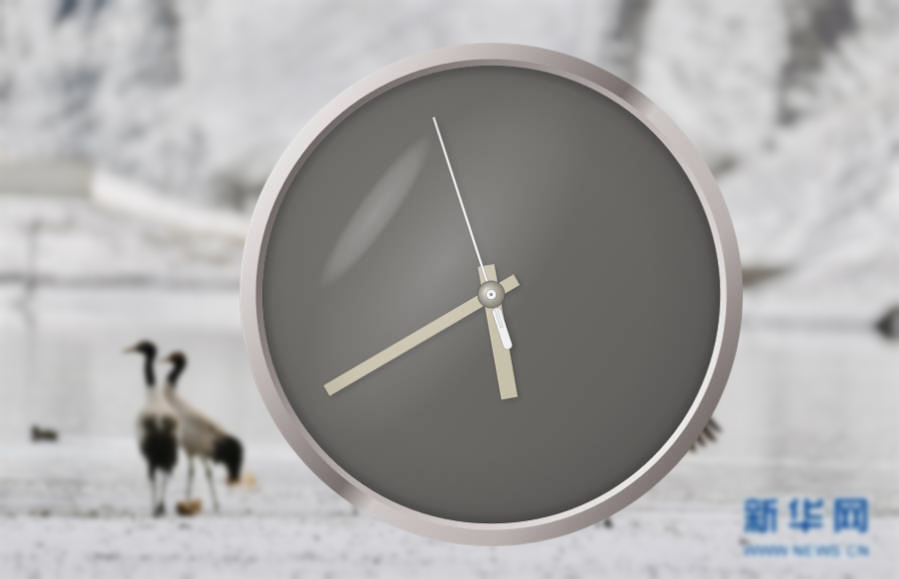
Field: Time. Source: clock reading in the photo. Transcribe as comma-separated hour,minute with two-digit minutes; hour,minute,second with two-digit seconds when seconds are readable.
5,39,57
